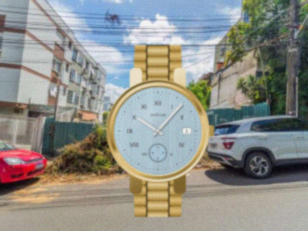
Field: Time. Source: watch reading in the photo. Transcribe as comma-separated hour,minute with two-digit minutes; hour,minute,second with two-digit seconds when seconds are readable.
10,07
